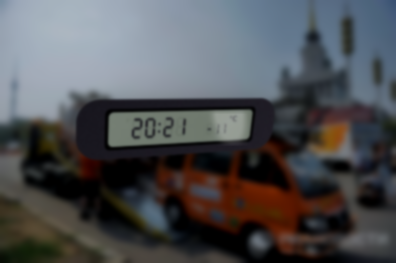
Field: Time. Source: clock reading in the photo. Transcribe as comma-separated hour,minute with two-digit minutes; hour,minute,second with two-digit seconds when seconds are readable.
20,21
